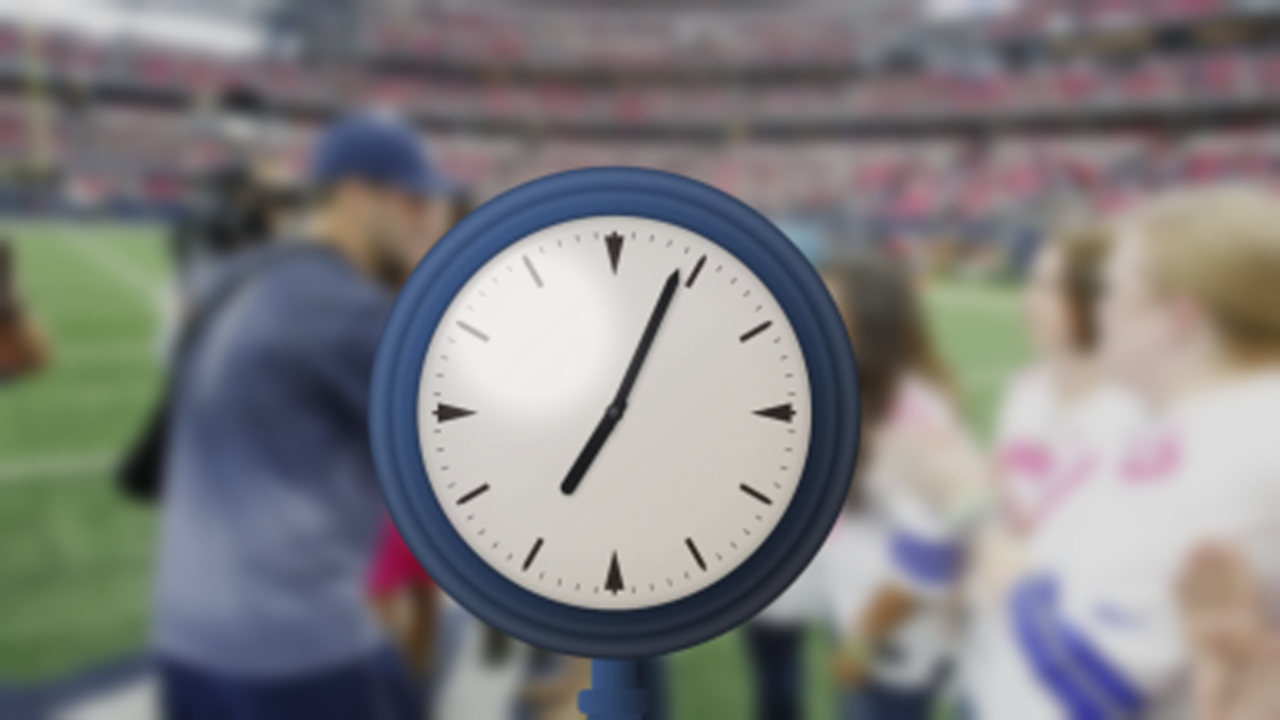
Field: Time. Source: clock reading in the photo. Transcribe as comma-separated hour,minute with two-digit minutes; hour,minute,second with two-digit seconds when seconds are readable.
7,04
